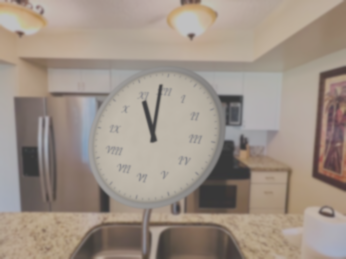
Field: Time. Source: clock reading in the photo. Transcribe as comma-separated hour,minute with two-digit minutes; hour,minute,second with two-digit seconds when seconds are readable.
10,59
